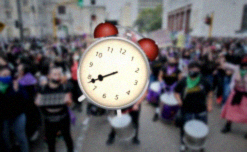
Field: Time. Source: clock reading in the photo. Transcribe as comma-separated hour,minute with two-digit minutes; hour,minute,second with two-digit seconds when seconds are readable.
7,38
